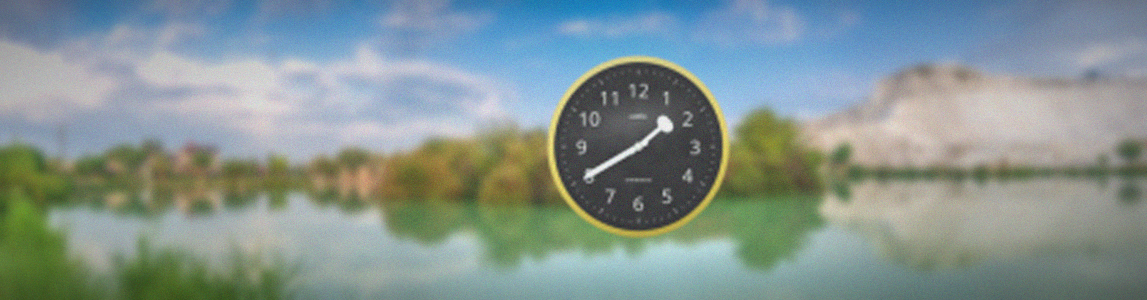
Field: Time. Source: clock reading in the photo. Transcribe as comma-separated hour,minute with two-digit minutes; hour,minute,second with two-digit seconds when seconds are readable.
1,40
